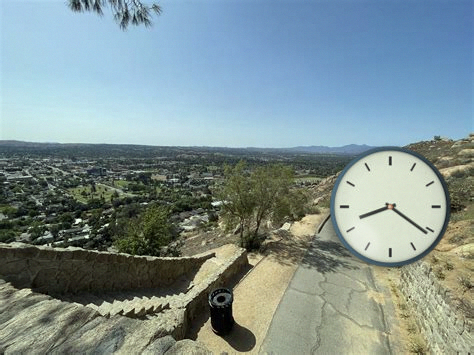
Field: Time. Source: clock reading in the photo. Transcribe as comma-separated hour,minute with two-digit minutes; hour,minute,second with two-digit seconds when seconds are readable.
8,21
